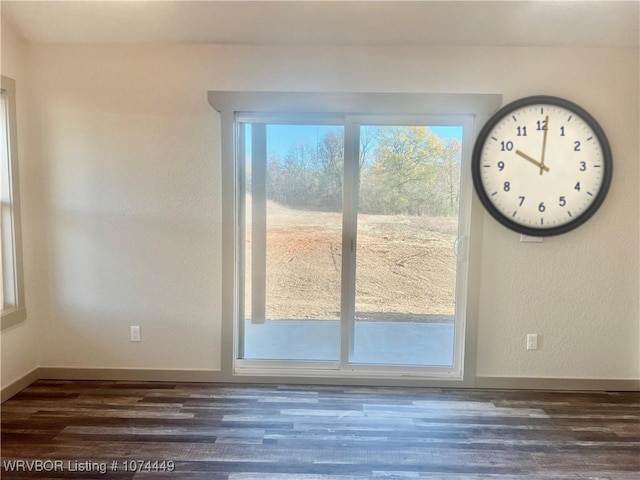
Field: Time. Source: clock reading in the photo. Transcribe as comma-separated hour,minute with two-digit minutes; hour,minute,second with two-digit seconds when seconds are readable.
10,01
